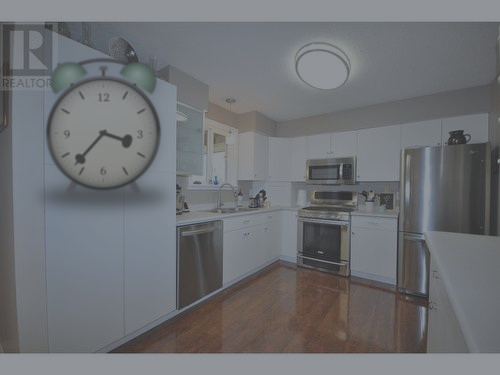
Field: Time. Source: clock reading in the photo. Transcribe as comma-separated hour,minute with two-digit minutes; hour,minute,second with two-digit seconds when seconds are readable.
3,37
